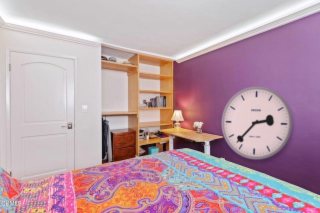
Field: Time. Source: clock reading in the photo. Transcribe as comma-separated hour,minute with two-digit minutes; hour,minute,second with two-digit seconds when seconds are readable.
2,37
